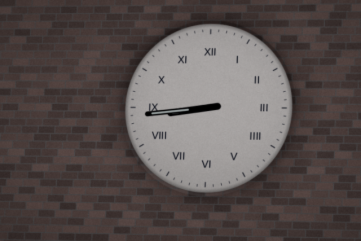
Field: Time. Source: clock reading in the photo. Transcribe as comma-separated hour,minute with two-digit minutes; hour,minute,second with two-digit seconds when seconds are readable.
8,44
